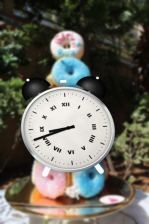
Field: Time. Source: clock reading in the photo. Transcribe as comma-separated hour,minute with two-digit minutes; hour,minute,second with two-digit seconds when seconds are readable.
8,42
